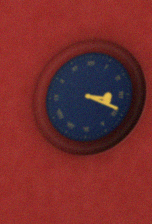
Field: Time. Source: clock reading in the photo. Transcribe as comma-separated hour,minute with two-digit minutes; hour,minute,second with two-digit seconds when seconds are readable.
3,19
